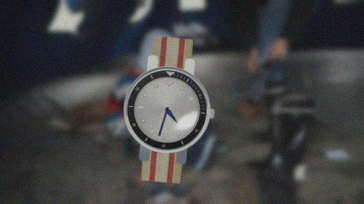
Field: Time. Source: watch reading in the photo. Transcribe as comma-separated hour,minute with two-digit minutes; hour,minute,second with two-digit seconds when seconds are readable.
4,32
